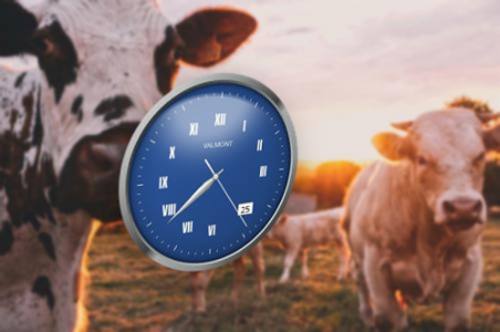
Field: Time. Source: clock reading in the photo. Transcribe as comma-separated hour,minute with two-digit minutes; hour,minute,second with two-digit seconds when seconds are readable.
7,38,24
